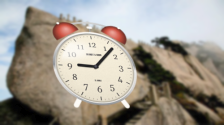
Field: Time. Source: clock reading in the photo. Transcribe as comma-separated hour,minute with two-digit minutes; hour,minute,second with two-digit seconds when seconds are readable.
9,07
